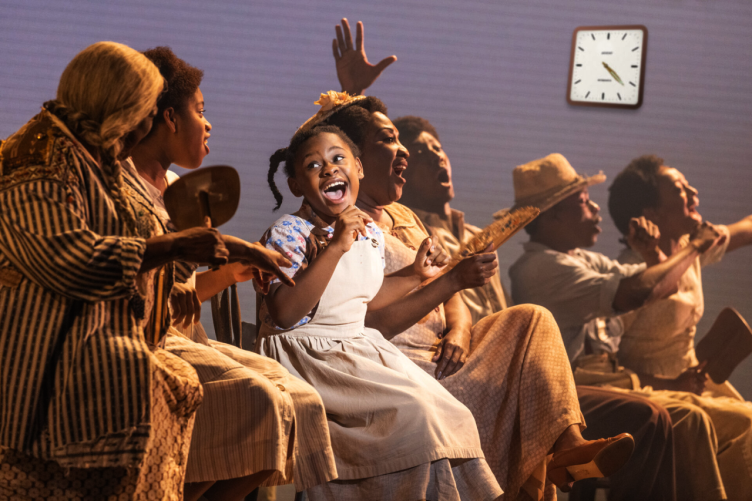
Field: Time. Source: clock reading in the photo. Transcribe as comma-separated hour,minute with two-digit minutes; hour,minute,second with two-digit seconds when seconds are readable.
4,22
